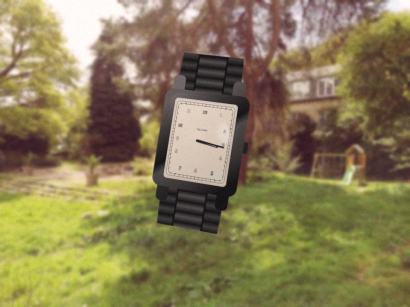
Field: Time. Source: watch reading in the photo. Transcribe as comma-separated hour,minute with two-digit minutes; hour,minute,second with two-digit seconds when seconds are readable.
3,16
